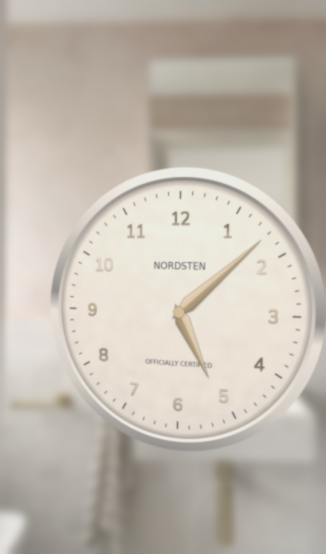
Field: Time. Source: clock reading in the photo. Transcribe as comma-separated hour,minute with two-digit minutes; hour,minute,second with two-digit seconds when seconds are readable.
5,08
